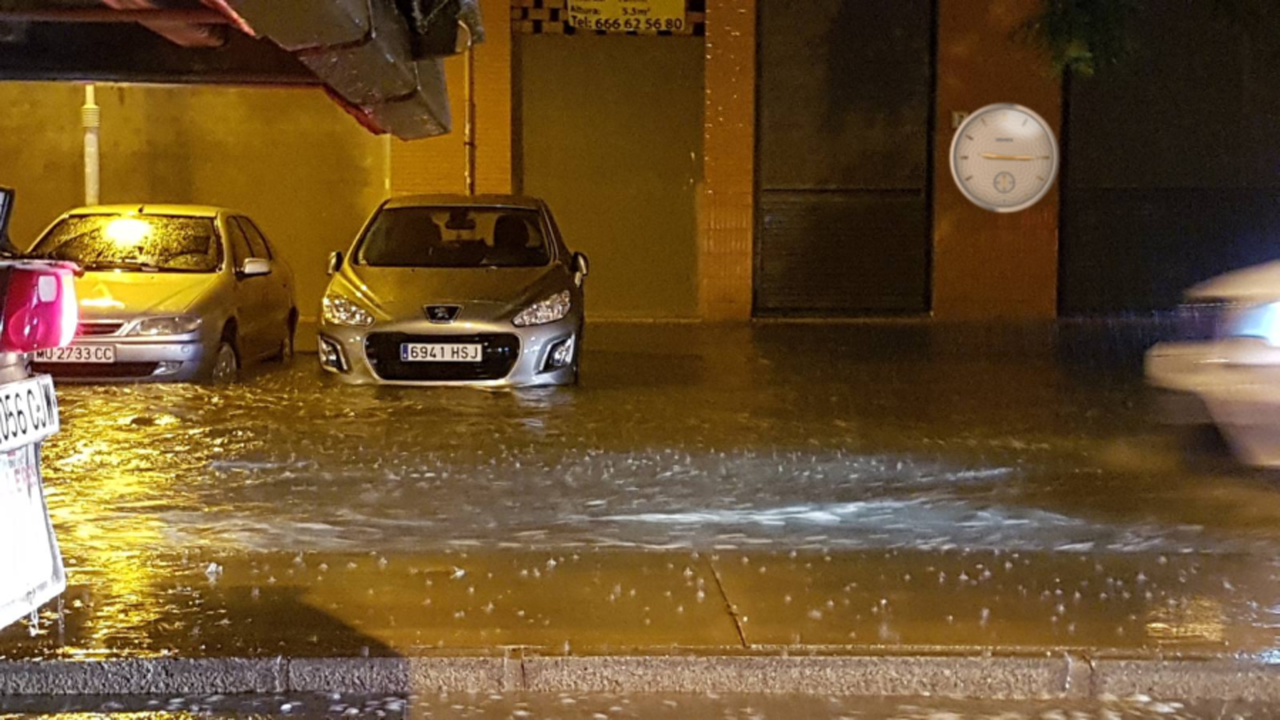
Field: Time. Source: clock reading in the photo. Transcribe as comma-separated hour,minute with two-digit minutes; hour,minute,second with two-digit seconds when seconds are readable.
9,15
